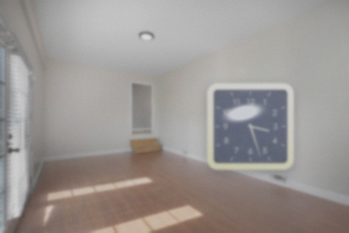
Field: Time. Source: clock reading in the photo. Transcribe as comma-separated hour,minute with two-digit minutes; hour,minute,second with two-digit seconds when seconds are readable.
3,27
